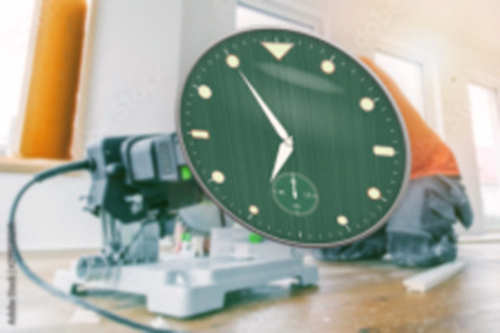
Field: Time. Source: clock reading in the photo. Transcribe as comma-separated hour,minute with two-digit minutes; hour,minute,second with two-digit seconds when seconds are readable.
6,55
